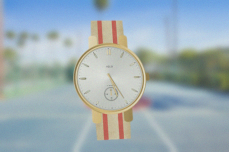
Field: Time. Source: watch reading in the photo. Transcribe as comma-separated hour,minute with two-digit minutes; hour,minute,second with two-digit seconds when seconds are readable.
5,25
